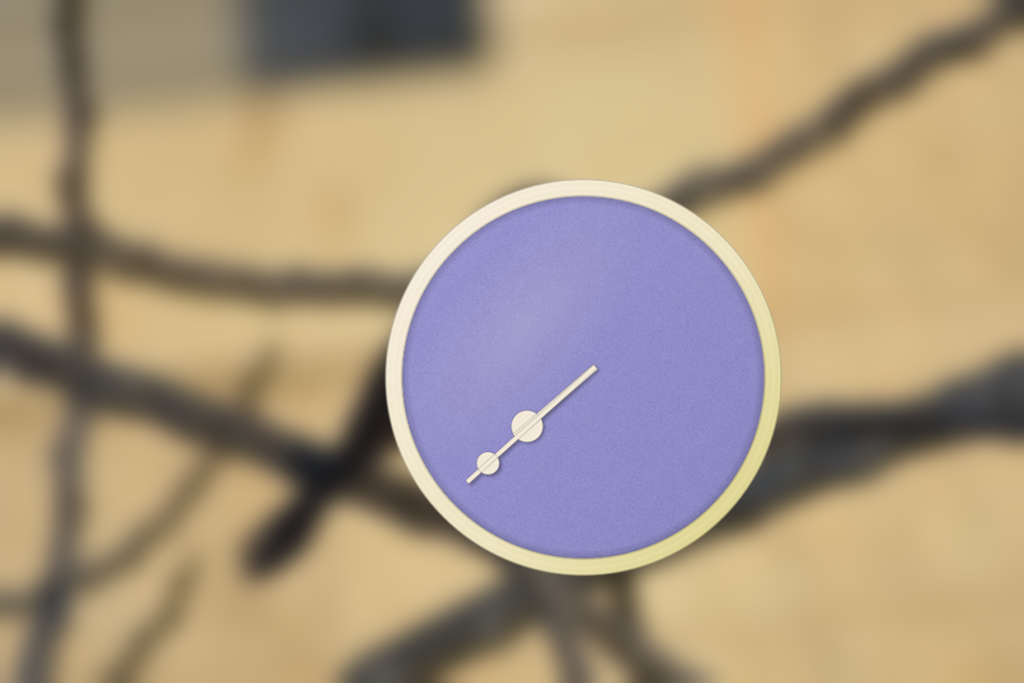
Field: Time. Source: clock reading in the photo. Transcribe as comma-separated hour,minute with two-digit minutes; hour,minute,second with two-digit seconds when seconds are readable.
7,38
